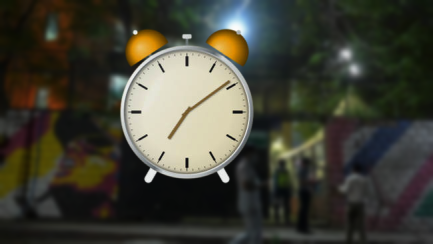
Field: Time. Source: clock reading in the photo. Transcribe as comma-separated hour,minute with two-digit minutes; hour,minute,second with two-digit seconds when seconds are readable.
7,09
